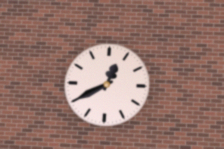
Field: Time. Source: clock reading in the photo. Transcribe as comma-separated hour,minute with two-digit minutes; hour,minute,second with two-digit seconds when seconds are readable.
12,40
